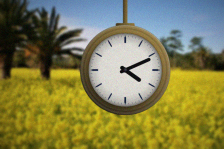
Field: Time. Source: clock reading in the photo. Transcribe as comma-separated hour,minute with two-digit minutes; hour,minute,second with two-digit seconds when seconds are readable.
4,11
